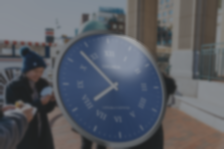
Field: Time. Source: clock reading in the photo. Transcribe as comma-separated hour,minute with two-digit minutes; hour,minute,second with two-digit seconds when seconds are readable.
7,53
